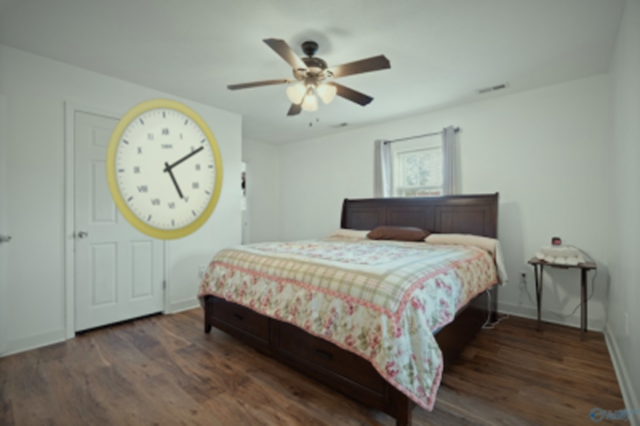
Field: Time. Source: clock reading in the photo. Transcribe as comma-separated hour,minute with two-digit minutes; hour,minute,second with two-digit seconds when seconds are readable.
5,11
